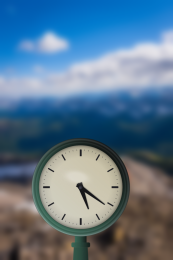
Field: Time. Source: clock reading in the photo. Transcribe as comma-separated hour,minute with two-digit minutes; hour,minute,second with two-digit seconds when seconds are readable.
5,21
